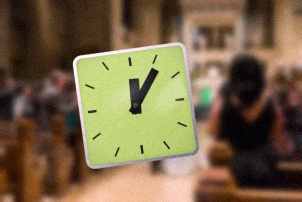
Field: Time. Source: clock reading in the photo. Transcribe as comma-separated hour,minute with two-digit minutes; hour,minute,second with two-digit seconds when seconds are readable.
12,06
